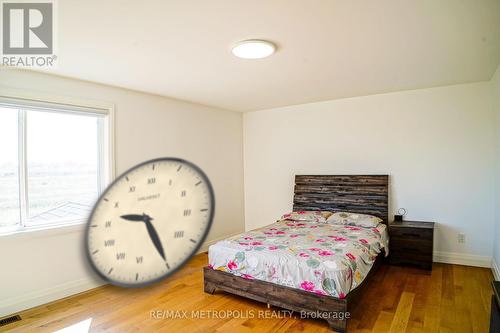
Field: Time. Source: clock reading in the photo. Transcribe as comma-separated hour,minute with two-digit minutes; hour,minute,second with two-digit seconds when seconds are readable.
9,25
